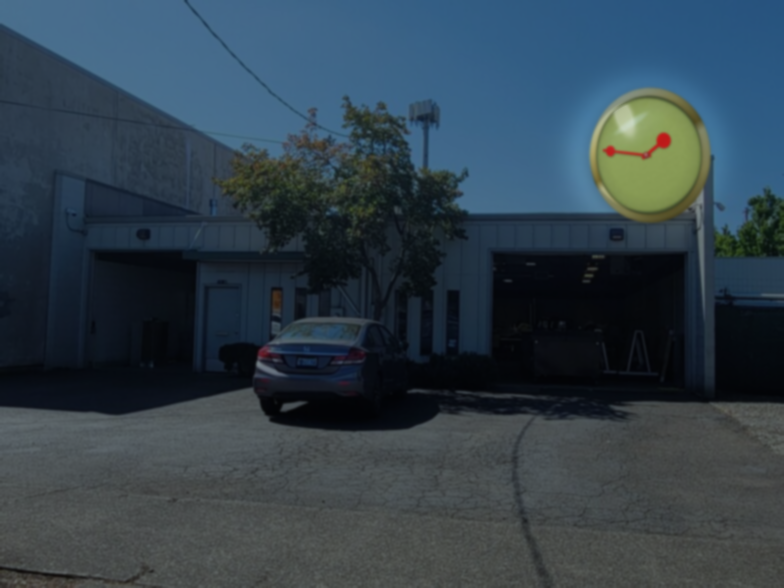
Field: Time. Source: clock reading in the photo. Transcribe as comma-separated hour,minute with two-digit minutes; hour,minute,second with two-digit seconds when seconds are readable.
1,46
